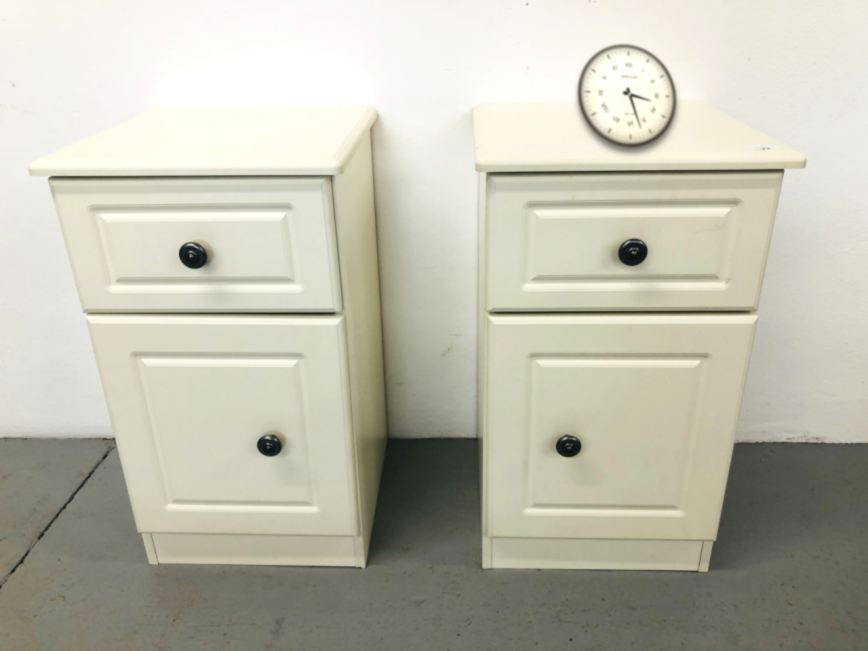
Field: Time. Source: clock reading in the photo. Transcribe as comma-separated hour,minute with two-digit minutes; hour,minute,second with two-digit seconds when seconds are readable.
3,27
